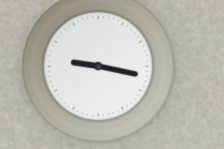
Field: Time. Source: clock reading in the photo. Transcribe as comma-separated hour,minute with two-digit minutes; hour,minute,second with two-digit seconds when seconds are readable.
9,17
